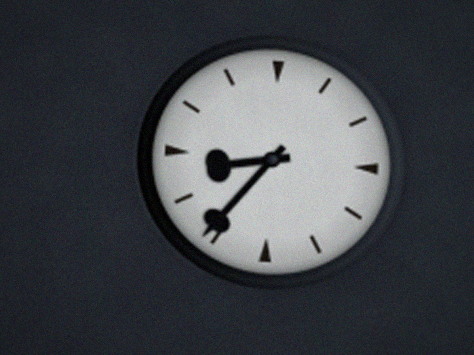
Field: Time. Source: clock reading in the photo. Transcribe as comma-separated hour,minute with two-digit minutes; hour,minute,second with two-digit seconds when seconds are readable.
8,36
